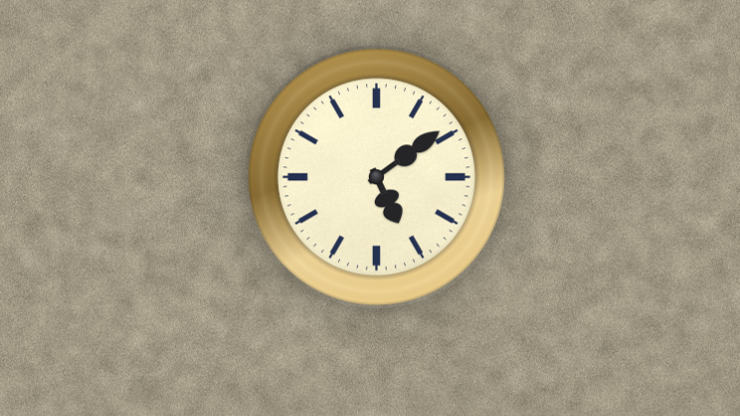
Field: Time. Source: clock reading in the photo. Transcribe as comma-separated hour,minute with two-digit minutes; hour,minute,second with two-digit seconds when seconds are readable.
5,09
